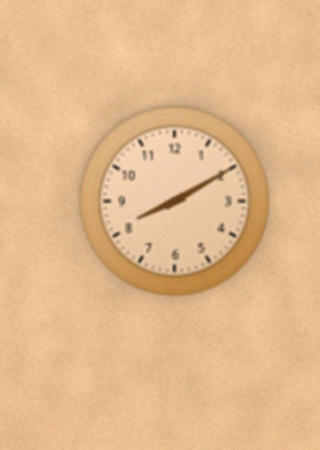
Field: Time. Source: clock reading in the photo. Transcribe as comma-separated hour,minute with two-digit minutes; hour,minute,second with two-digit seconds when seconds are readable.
8,10
